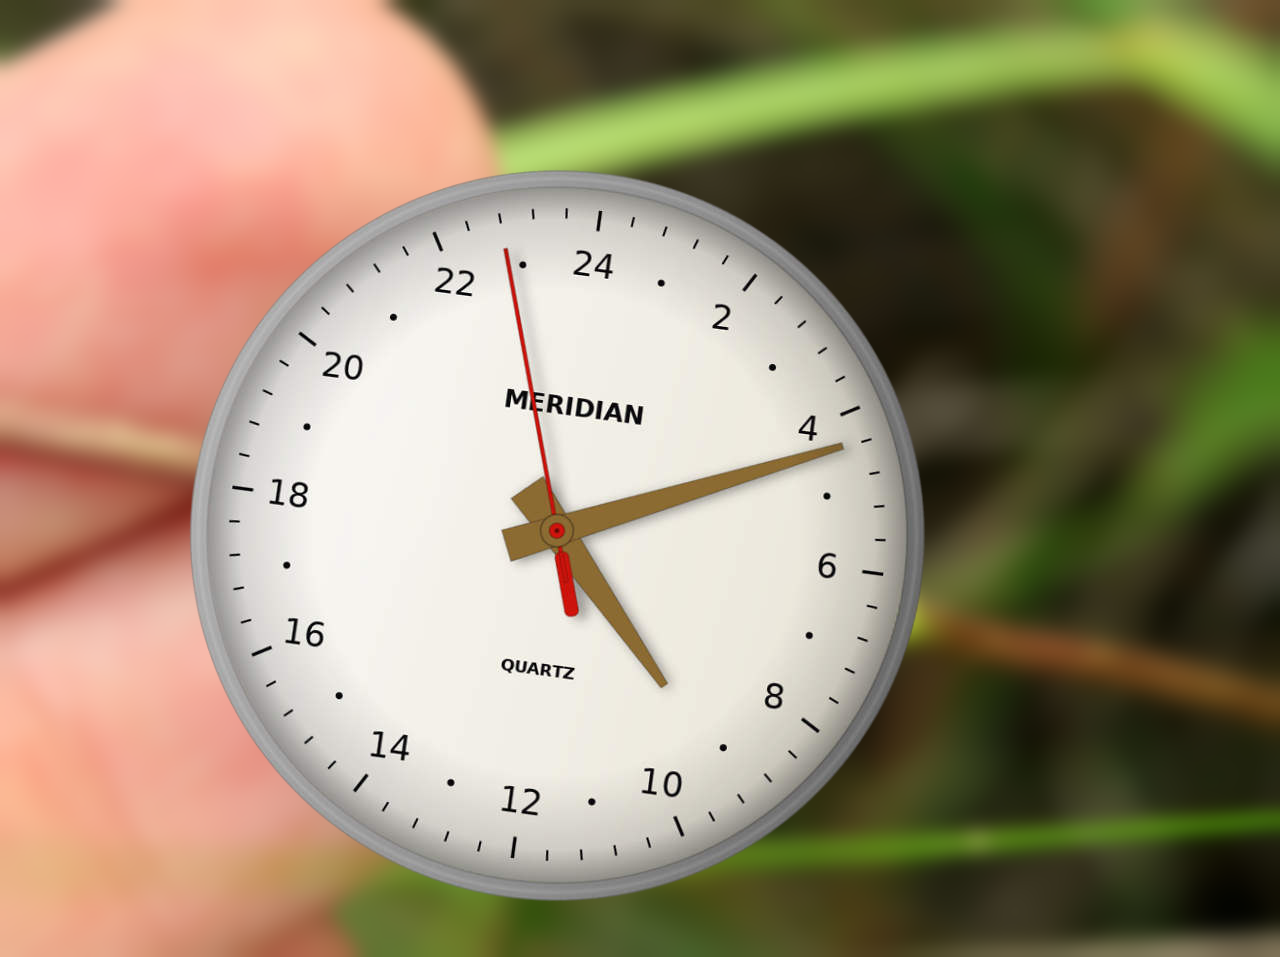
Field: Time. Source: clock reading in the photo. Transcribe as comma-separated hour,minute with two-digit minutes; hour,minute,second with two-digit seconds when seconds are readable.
9,10,57
